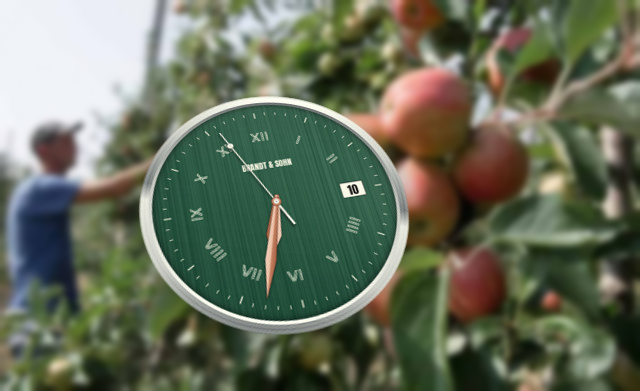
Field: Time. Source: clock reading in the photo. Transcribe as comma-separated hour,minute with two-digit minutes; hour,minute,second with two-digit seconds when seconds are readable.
6,32,56
